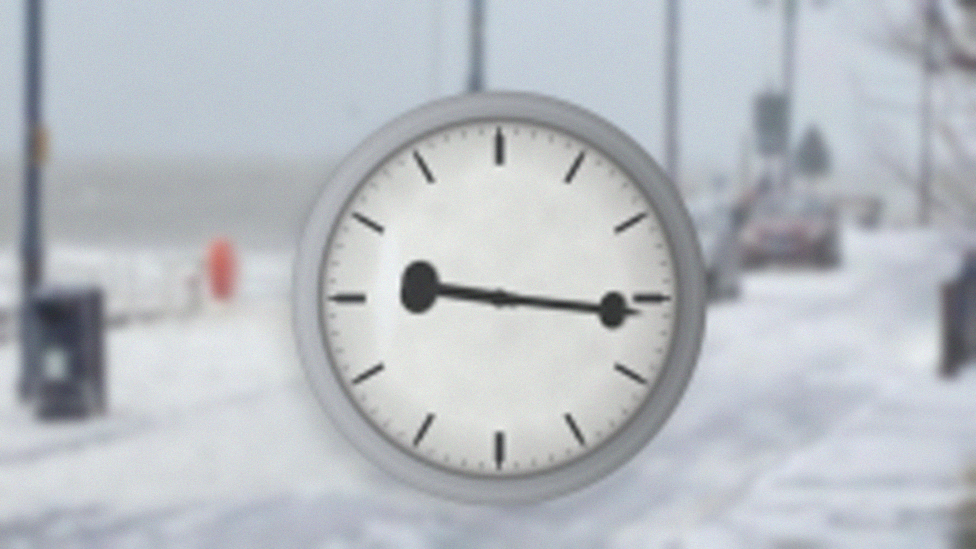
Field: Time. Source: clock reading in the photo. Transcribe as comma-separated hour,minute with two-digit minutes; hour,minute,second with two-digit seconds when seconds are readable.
9,16
